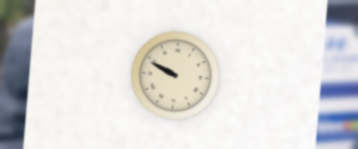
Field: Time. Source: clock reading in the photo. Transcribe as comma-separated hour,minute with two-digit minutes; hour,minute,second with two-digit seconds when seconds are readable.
9,49
